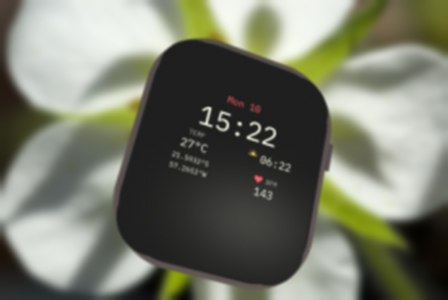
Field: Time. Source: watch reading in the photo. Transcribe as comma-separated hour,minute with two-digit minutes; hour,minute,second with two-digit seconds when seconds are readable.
15,22
